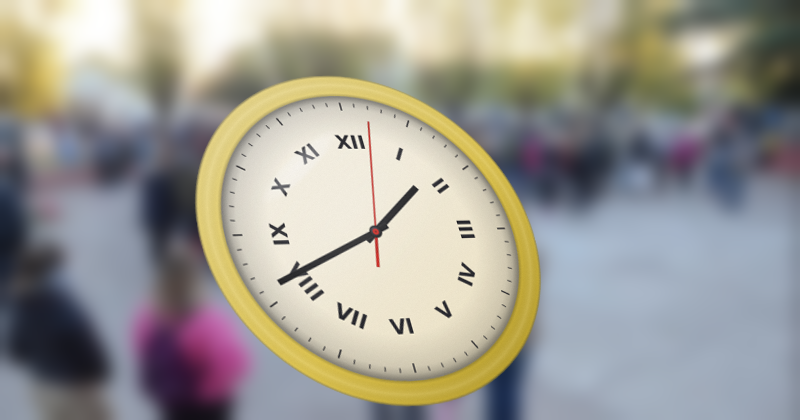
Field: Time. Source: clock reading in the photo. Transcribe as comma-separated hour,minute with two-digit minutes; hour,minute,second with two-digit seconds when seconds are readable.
1,41,02
